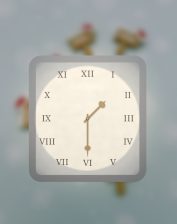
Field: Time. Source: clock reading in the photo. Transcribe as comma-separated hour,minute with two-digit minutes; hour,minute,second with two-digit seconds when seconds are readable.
1,30
